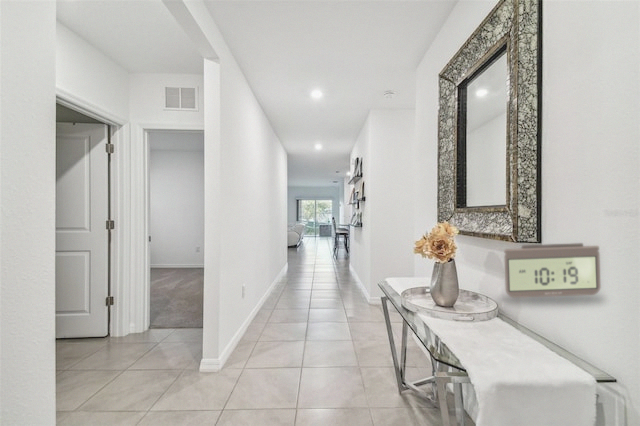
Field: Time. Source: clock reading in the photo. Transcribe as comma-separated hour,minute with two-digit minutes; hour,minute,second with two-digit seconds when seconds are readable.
10,19
